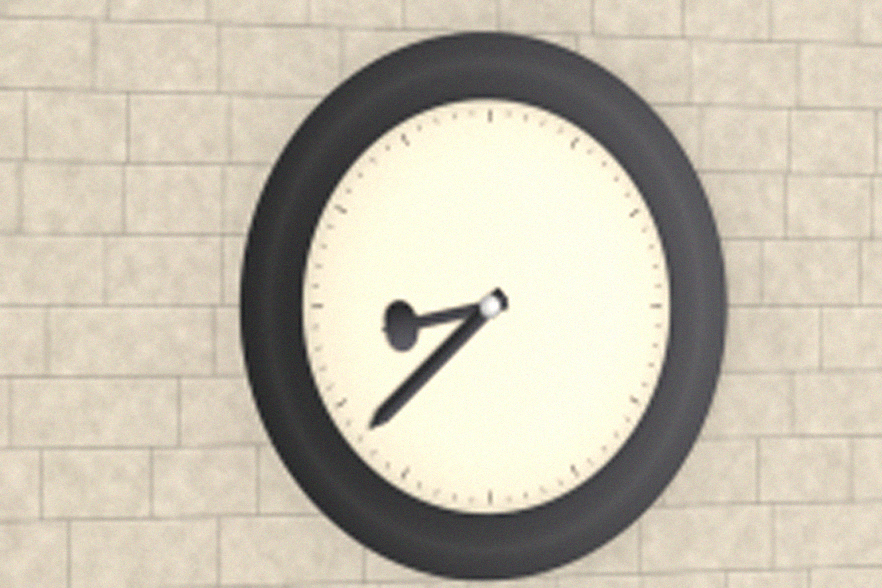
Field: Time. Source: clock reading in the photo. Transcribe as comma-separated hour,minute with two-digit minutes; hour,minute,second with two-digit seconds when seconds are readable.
8,38
